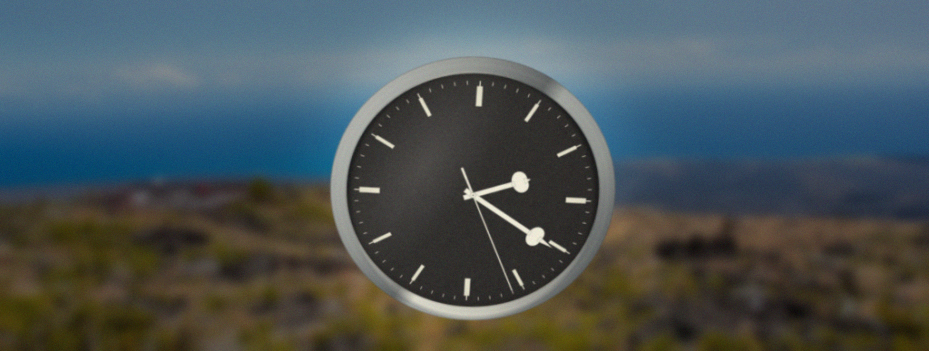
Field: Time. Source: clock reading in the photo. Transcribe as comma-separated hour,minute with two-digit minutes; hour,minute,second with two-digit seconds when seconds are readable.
2,20,26
